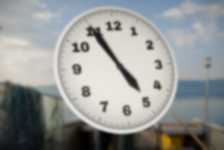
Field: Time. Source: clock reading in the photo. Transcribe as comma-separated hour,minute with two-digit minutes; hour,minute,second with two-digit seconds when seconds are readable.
4,55
